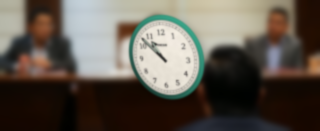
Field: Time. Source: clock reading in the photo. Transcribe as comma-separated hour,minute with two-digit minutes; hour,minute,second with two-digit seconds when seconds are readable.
10,52
